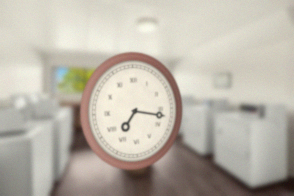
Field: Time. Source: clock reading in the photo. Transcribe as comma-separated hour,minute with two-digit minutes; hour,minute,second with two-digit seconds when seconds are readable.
7,17
